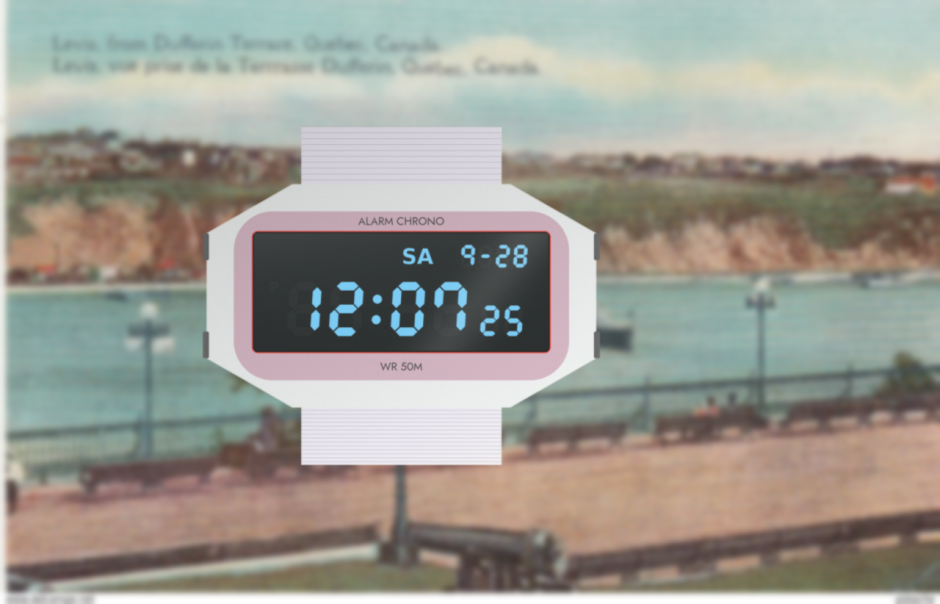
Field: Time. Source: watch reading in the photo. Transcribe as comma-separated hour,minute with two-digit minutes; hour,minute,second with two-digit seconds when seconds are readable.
12,07,25
